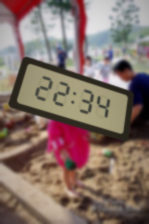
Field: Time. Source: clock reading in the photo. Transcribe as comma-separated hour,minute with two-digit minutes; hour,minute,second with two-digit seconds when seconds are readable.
22,34
